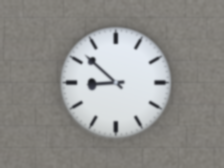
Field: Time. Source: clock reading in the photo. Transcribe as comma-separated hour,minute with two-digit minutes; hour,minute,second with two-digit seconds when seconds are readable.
8,52
